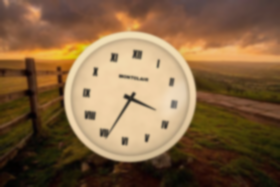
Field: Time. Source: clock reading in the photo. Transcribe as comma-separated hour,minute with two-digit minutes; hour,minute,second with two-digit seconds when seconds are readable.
3,34
